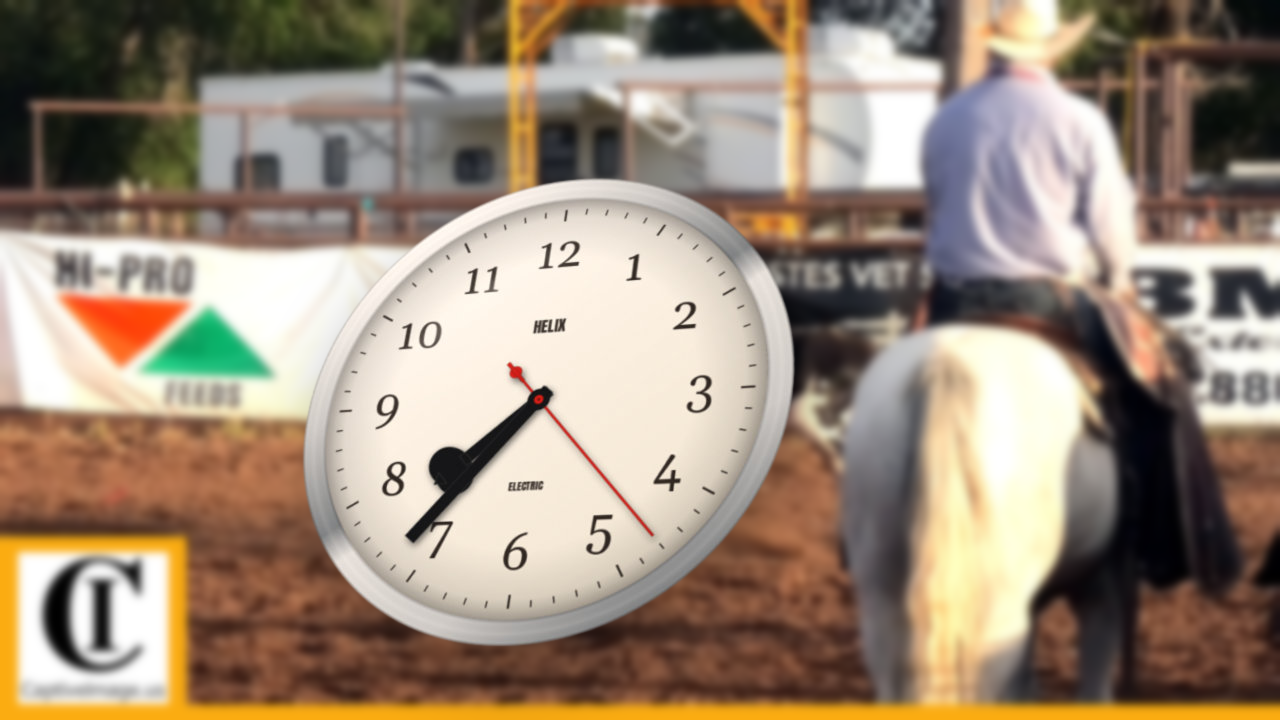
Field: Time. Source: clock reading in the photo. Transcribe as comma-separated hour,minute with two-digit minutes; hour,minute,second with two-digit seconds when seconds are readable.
7,36,23
